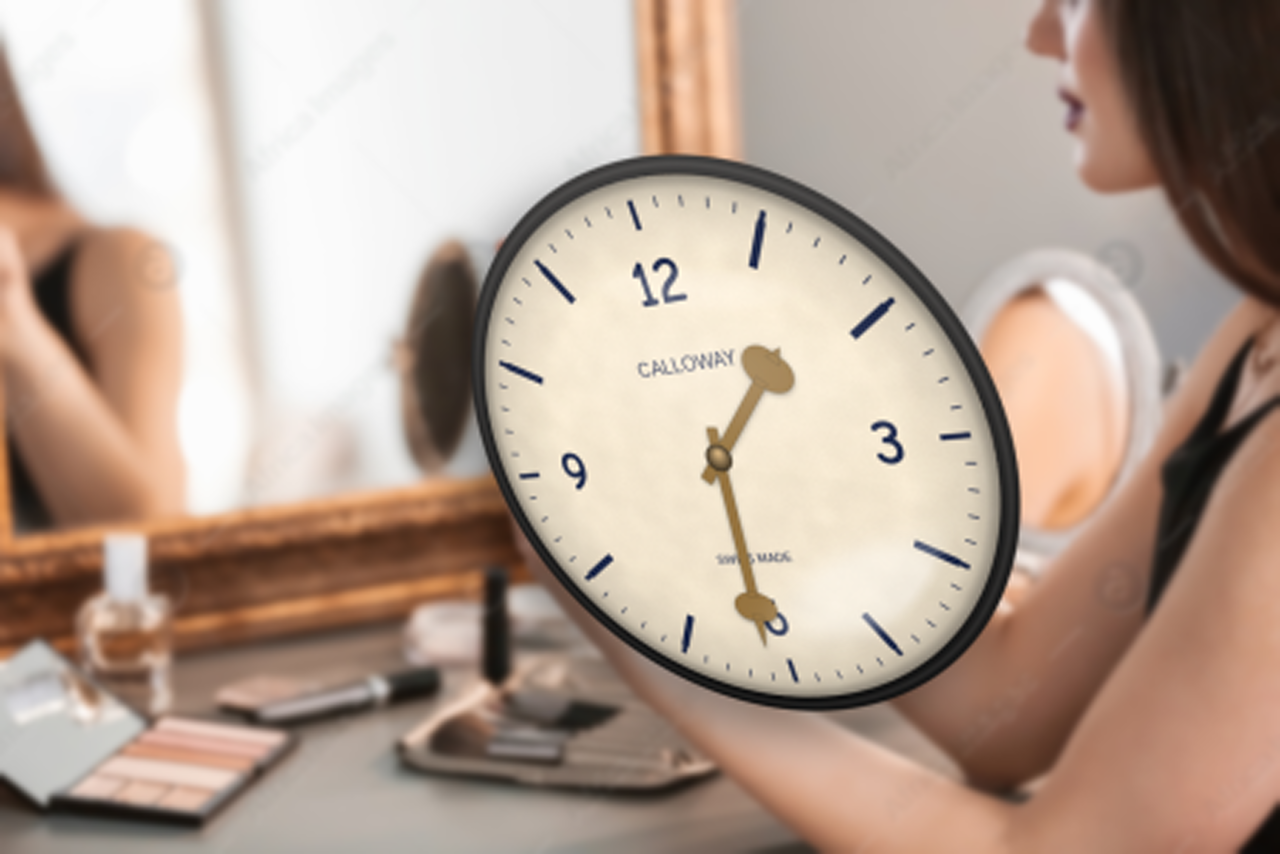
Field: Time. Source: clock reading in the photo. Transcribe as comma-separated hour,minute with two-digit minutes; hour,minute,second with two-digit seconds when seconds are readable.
1,31
